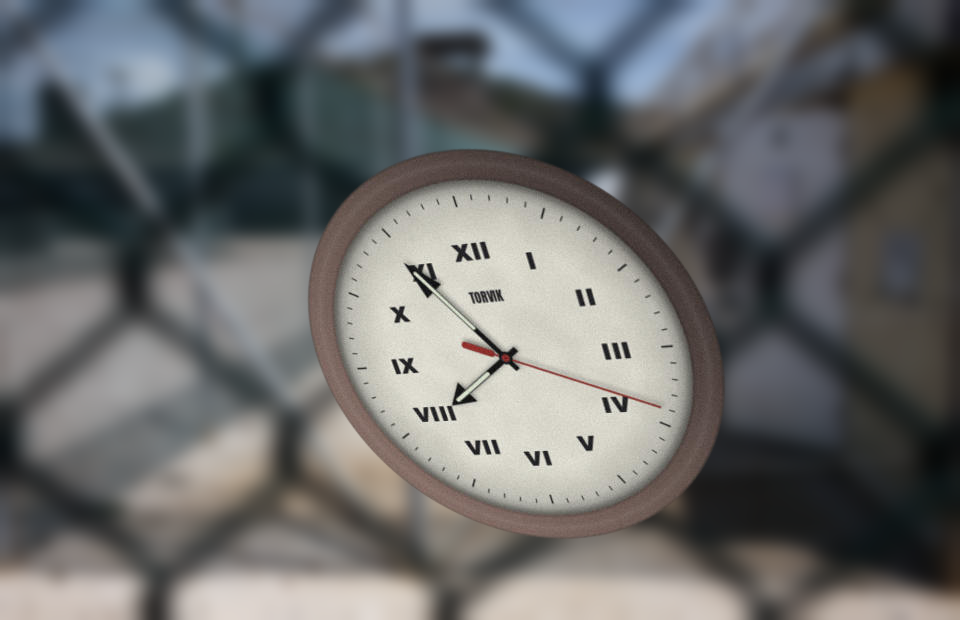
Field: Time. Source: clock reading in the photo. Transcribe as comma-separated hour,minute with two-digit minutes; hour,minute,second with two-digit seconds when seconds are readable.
7,54,19
